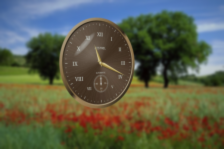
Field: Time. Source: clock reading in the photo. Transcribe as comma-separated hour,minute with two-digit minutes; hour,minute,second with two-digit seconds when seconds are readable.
11,19
